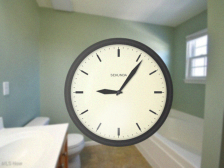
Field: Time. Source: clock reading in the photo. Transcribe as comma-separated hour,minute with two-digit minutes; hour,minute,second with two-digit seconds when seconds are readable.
9,06
